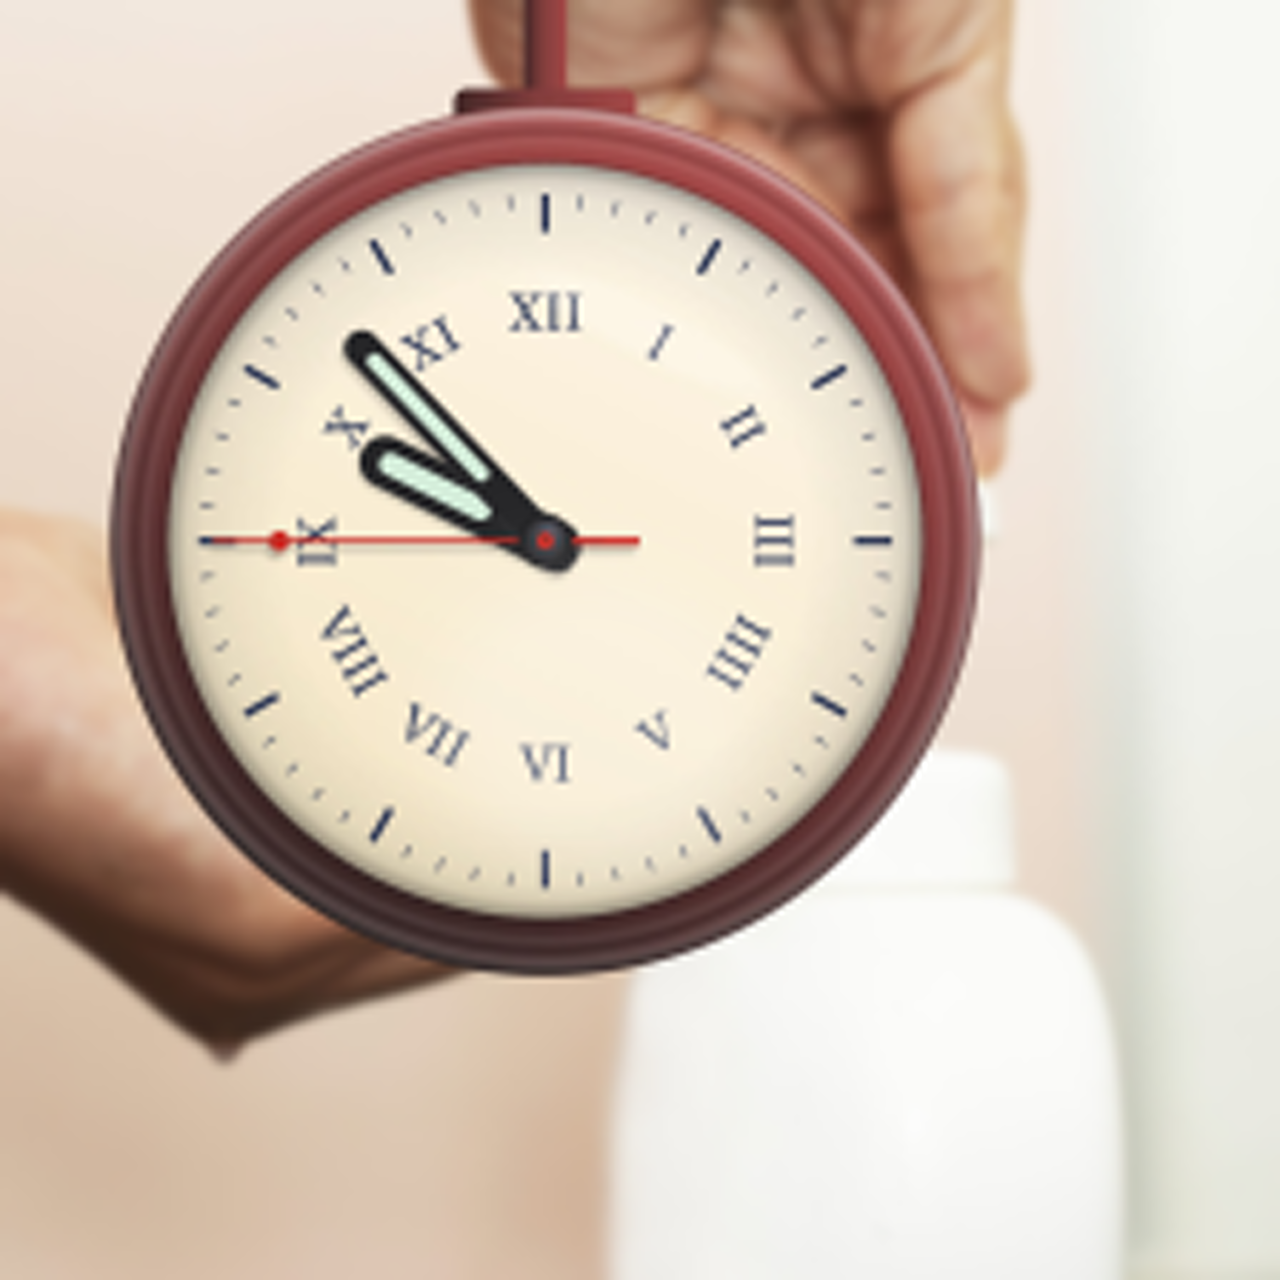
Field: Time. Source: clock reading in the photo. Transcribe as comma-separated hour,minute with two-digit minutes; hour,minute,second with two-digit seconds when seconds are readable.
9,52,45
